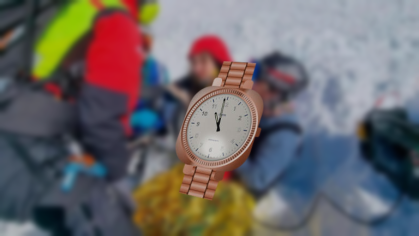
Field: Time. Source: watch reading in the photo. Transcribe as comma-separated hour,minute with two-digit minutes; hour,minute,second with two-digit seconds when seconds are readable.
10,59
